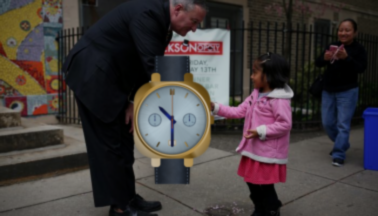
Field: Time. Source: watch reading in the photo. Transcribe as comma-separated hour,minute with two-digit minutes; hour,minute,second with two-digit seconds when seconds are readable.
10,30
